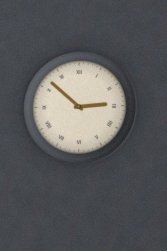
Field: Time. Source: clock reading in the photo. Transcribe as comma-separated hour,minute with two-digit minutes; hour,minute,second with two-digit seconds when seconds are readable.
2,52
